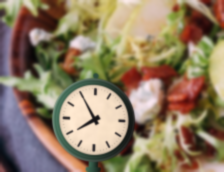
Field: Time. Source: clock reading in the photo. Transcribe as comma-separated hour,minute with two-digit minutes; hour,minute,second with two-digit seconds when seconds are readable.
7,55
